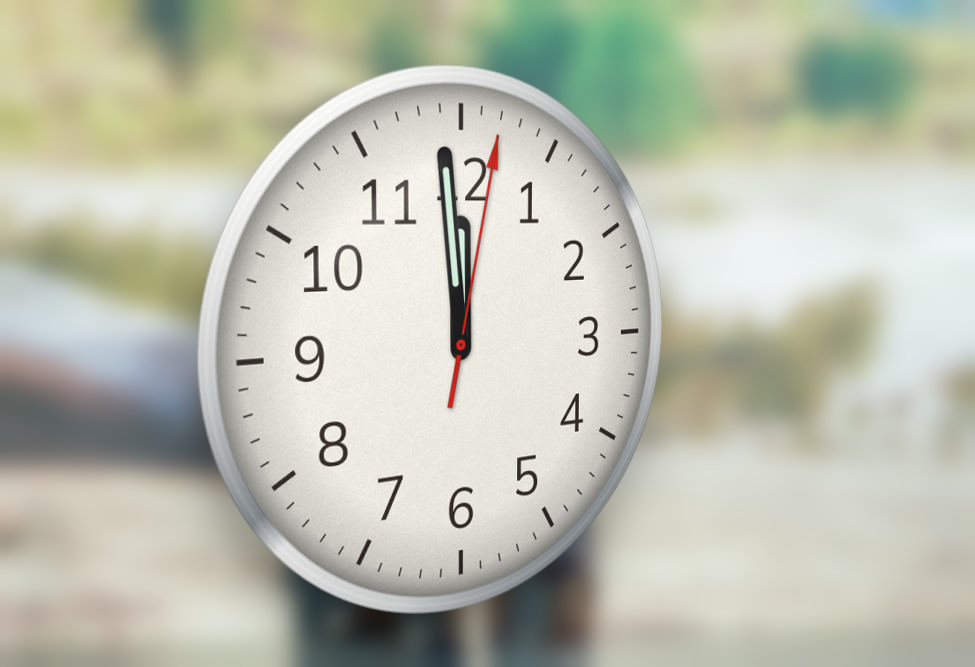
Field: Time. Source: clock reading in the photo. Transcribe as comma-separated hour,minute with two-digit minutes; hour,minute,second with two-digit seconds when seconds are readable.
11,59,02
